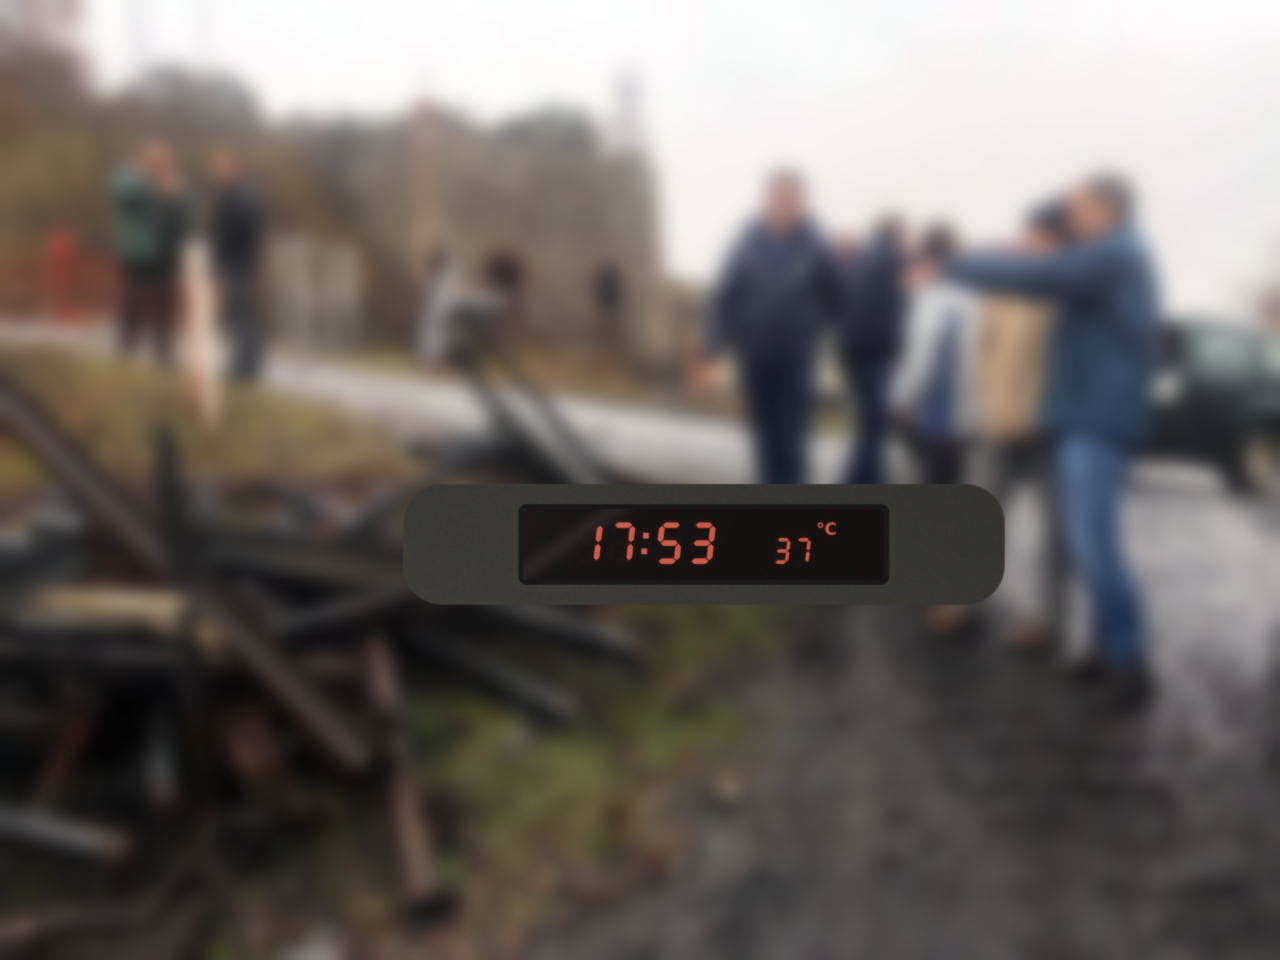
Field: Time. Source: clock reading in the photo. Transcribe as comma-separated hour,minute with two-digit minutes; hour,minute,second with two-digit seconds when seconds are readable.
17,53
